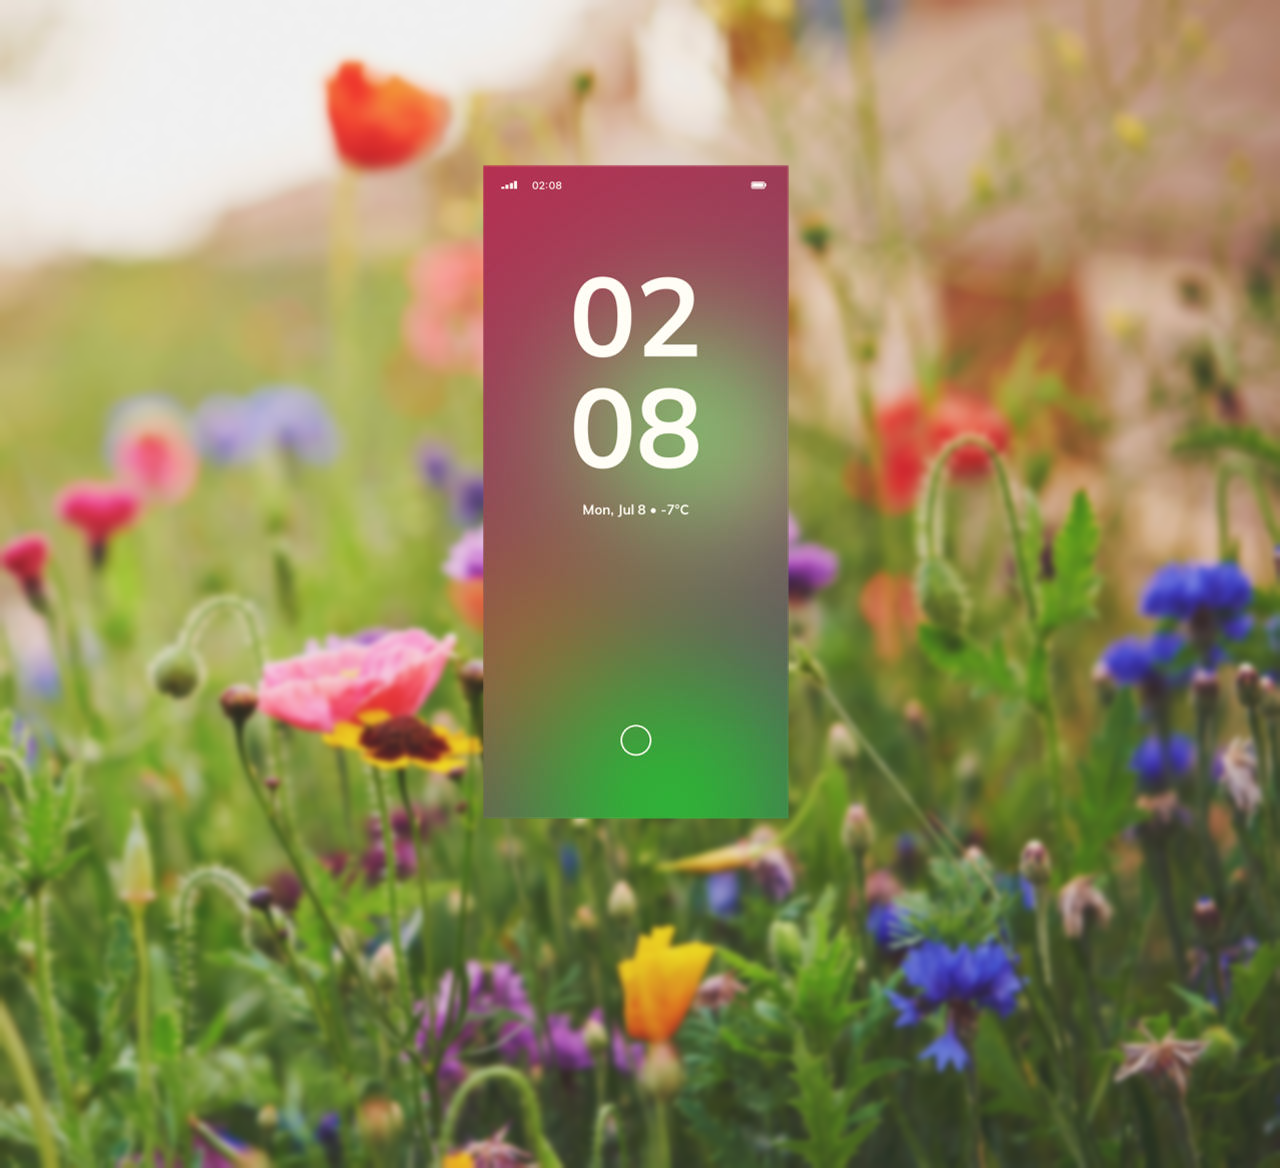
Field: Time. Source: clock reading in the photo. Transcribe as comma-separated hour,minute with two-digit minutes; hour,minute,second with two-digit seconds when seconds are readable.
2,08
